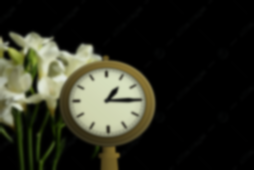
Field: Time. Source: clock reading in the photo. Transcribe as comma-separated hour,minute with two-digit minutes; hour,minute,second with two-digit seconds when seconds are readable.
1,15
